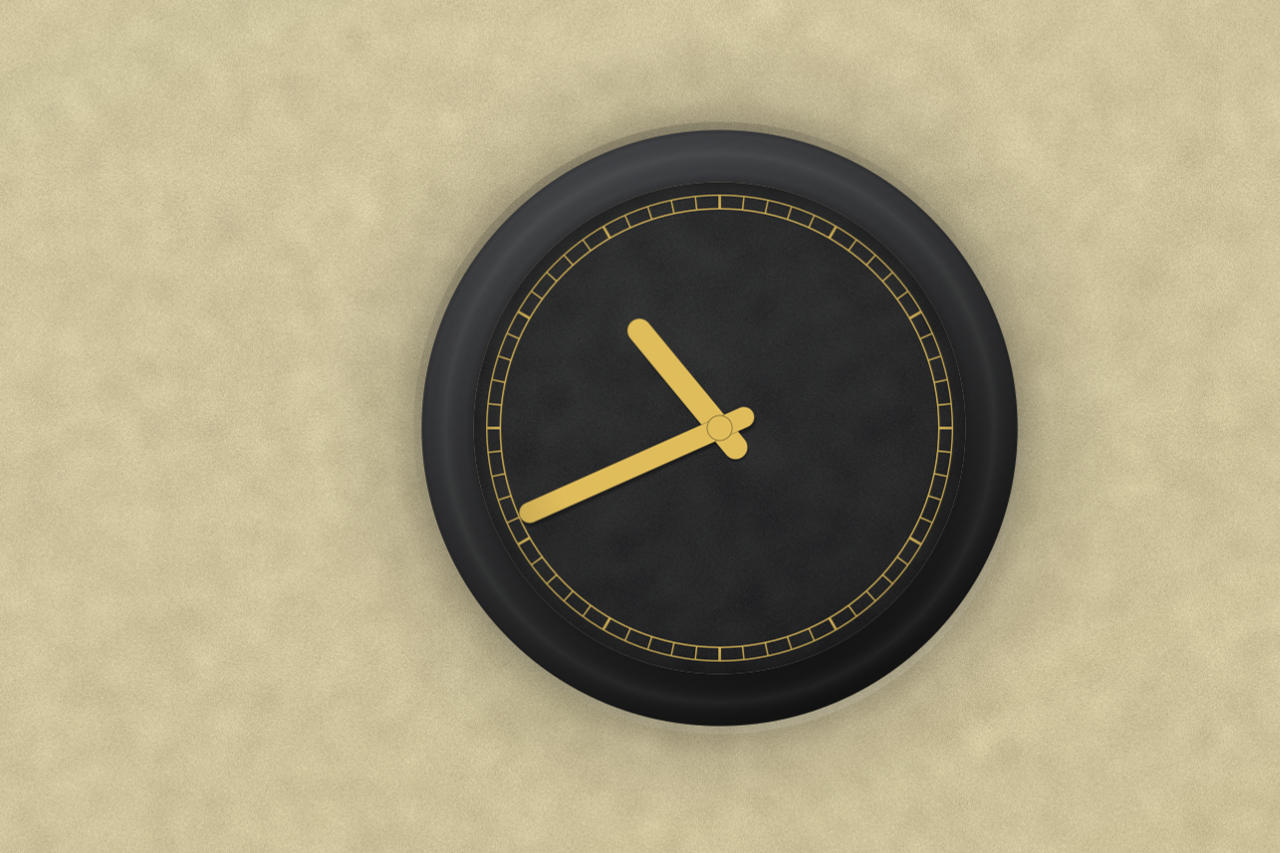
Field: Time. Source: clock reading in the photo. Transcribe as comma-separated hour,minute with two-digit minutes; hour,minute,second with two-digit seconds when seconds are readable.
10,41
